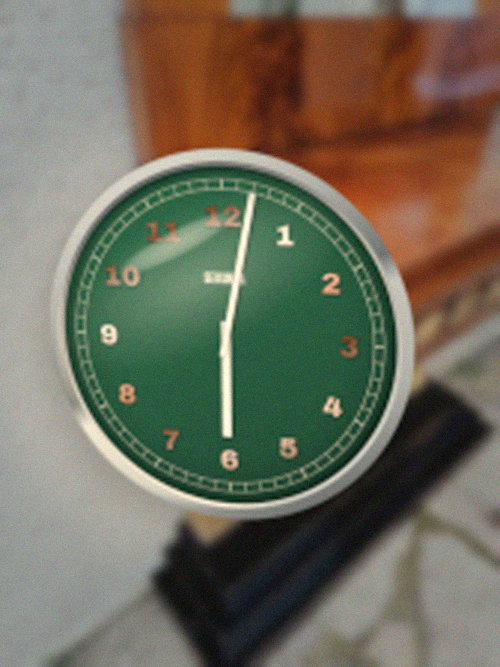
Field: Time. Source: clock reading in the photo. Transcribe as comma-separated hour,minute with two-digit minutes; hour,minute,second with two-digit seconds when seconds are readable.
6,02
